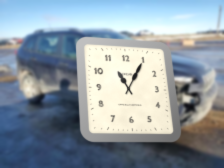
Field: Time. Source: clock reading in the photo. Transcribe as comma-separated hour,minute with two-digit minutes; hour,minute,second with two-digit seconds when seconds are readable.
11,05
